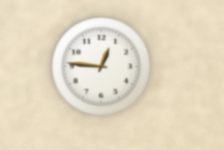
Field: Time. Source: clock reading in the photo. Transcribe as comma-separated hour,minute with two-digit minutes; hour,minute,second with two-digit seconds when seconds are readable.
12,46
